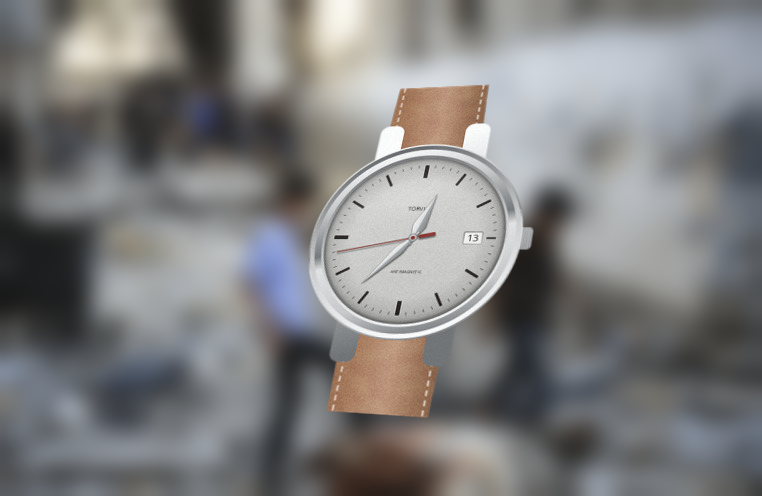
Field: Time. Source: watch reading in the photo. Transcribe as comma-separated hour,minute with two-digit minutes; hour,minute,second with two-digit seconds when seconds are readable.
12,36,43
